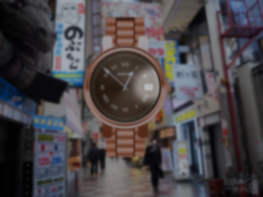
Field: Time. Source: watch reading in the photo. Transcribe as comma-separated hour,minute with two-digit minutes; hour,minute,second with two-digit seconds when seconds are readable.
12,52
